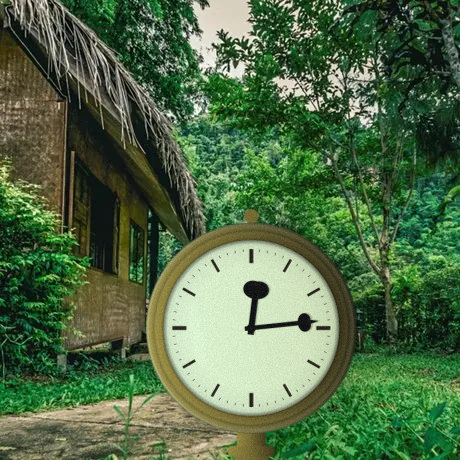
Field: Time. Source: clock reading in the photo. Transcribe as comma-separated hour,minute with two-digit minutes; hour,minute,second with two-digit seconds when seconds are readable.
12,14
